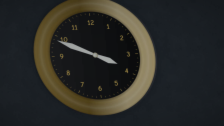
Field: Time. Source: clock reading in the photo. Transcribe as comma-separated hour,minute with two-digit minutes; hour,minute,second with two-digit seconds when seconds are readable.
3,49
